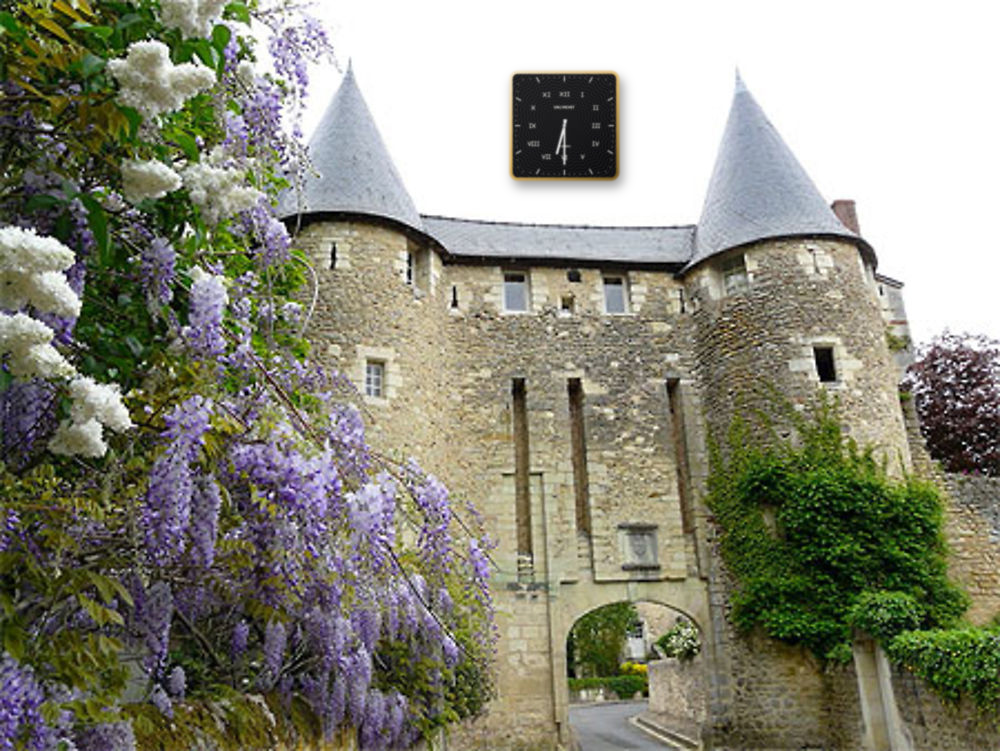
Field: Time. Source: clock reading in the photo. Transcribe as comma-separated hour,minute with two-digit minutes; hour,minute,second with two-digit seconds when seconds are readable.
6,30
